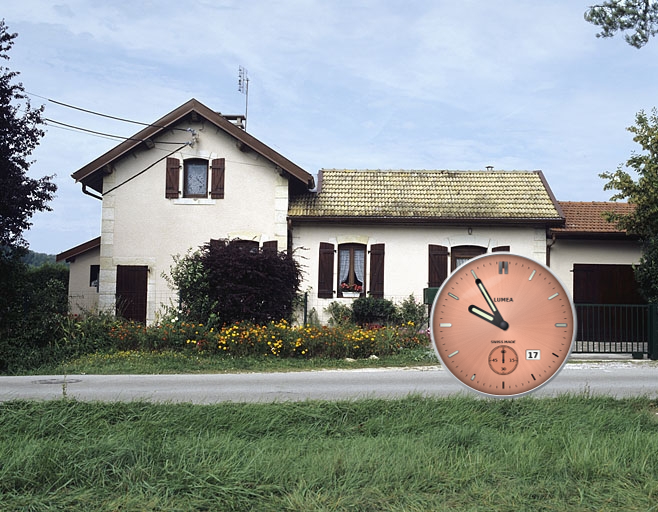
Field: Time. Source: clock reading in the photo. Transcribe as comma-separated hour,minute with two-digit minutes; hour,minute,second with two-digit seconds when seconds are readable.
9,55
